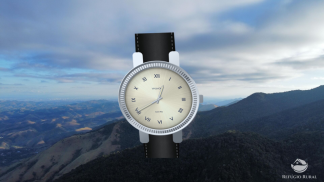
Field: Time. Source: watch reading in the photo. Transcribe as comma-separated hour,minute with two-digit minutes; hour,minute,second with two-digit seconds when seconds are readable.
12,40
